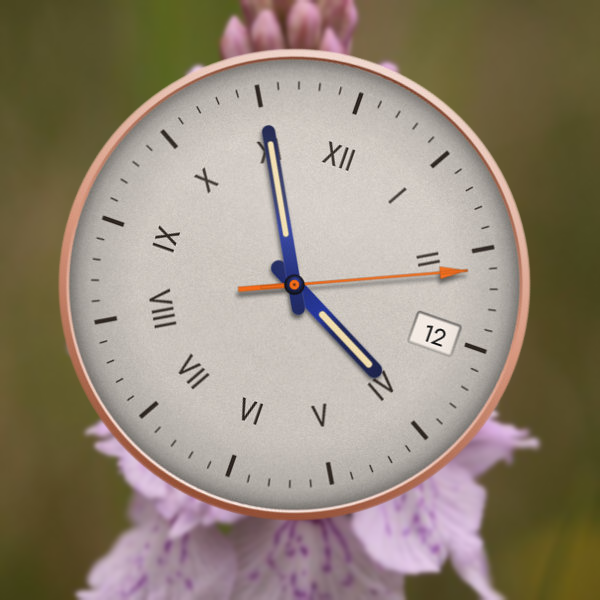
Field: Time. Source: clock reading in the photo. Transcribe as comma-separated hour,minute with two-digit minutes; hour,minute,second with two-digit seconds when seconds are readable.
3,55,11
